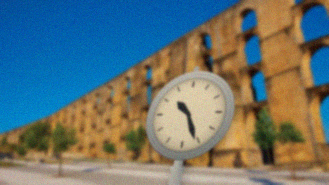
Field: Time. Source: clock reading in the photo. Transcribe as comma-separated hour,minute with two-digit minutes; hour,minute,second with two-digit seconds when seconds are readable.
10,26
